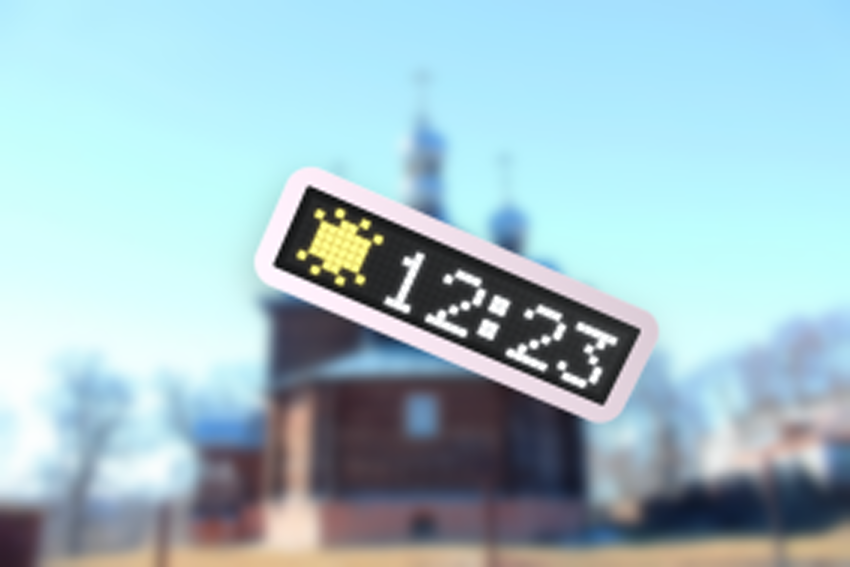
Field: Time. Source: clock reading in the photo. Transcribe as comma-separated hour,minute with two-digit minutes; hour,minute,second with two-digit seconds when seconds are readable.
12,23
